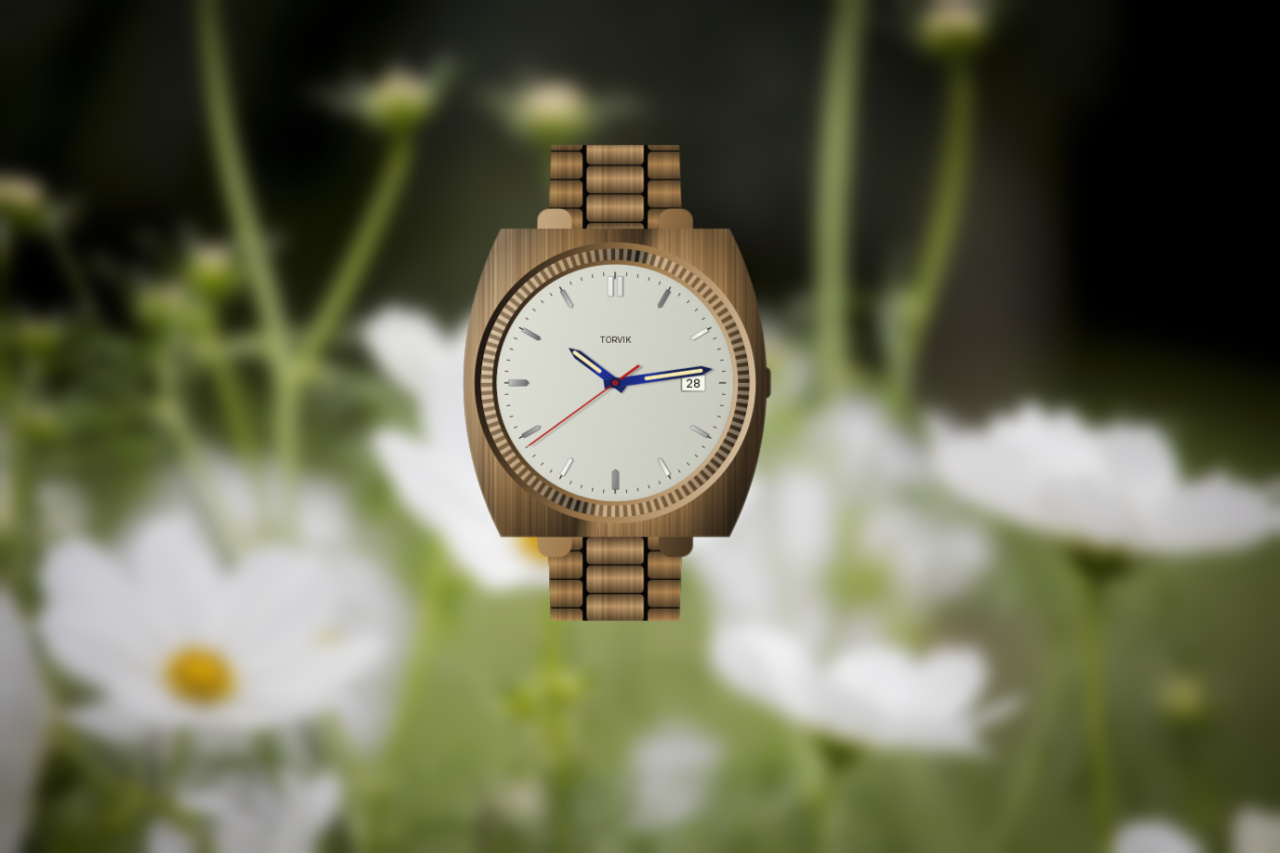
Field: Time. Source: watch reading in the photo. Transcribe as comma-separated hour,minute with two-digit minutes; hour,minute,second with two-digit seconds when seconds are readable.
10,13,39
